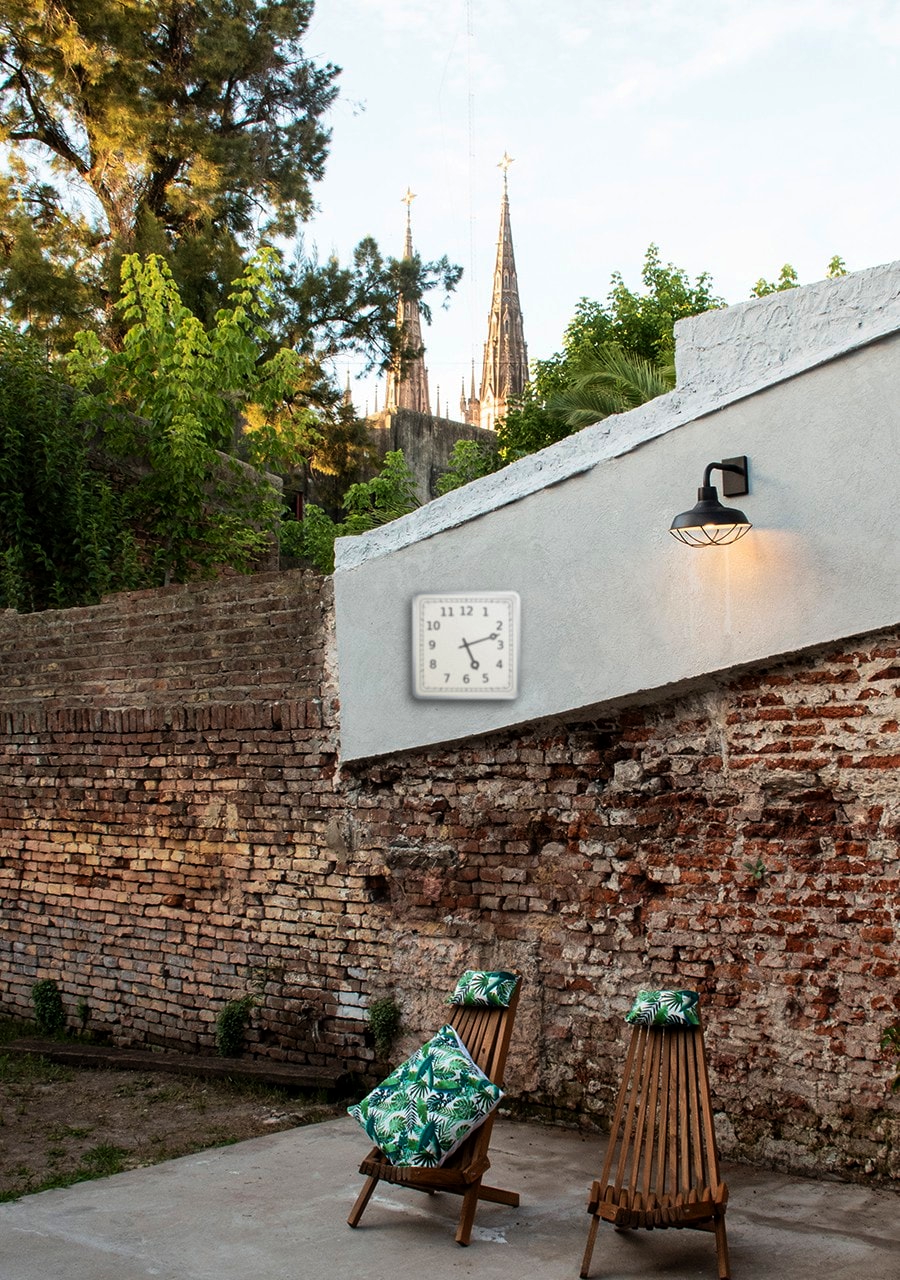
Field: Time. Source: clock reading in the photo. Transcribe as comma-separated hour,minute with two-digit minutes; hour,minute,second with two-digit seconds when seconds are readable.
5,12
